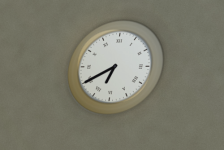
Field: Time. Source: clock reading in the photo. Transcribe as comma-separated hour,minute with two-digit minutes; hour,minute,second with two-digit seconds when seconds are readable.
6,40
